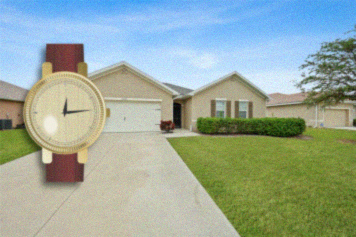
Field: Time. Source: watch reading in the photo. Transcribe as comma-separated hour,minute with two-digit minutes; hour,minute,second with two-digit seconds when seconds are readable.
12,14
